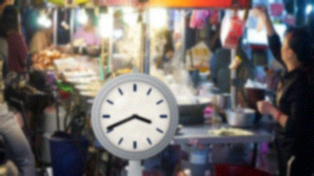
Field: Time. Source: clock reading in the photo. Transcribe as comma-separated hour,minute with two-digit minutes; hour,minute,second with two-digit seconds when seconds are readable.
3,41
